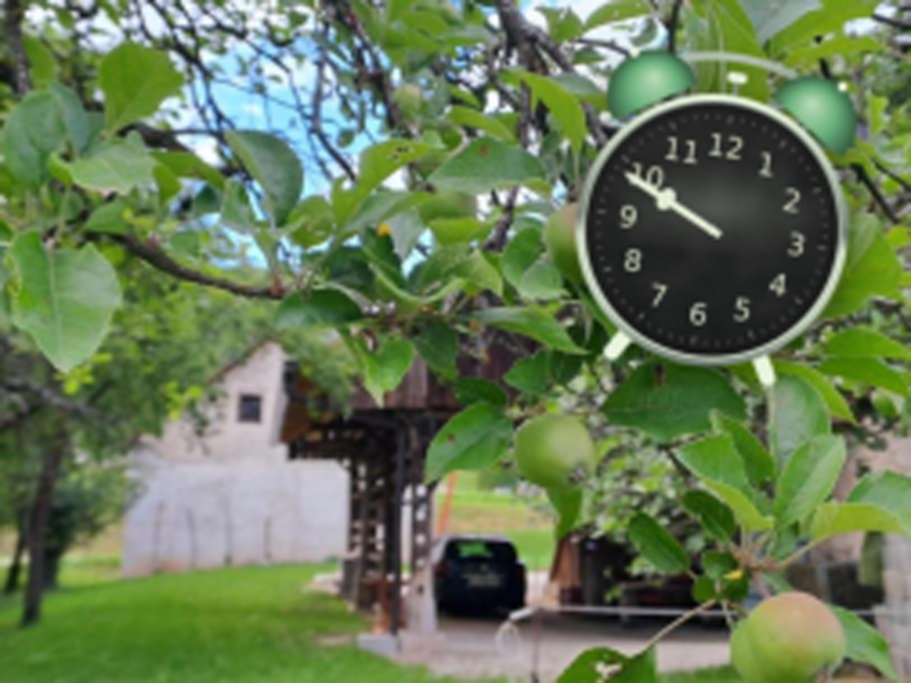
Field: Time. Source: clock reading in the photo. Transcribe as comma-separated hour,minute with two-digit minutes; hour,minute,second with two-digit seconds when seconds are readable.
9,49
